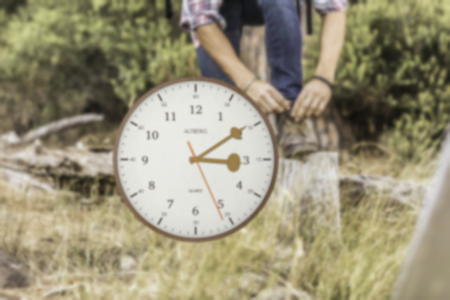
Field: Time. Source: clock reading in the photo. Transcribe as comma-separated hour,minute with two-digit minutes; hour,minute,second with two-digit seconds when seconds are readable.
3,09,26
